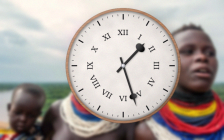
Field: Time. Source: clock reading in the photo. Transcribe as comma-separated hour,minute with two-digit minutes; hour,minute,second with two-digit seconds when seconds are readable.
1,27
